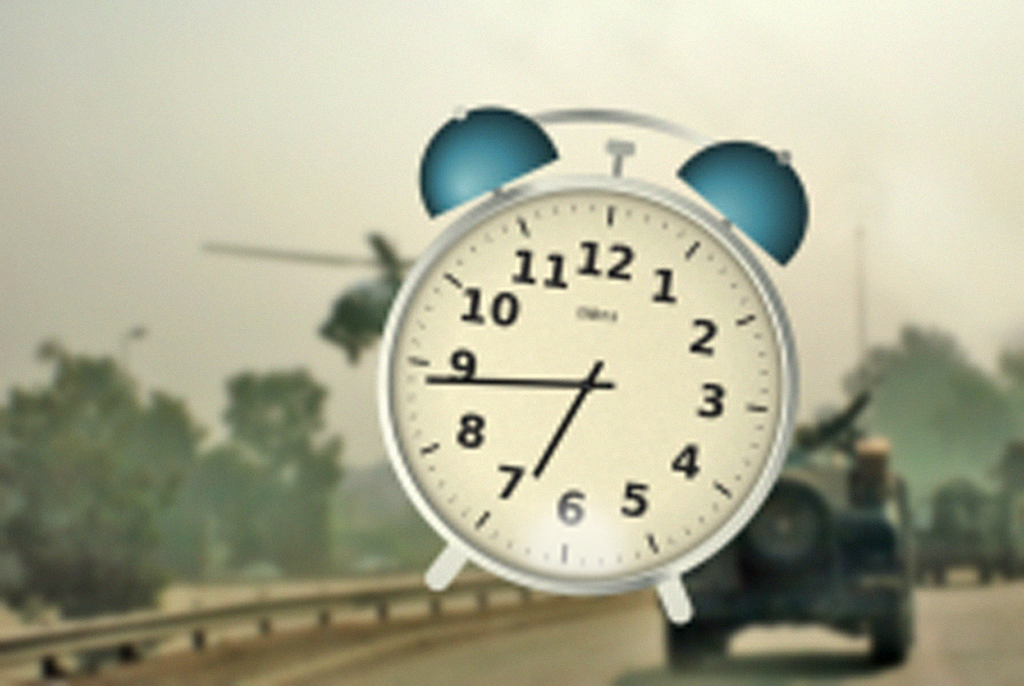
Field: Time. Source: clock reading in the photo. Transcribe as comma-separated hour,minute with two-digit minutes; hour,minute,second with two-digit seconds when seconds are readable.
6,44
